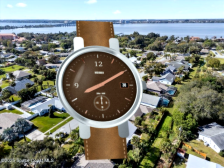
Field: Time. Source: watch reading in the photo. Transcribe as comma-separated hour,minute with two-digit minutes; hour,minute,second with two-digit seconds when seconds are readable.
8,10
